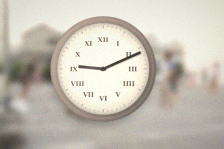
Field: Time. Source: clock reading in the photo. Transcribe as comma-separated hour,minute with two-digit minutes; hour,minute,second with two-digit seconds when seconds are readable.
9,11
